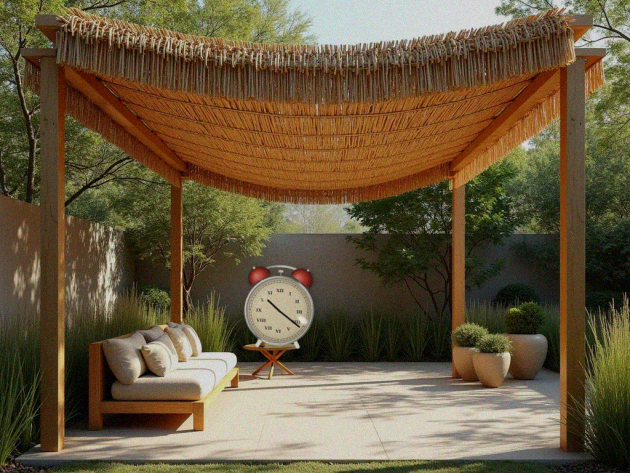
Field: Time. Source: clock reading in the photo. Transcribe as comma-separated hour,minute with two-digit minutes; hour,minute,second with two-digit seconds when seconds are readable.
10,21
